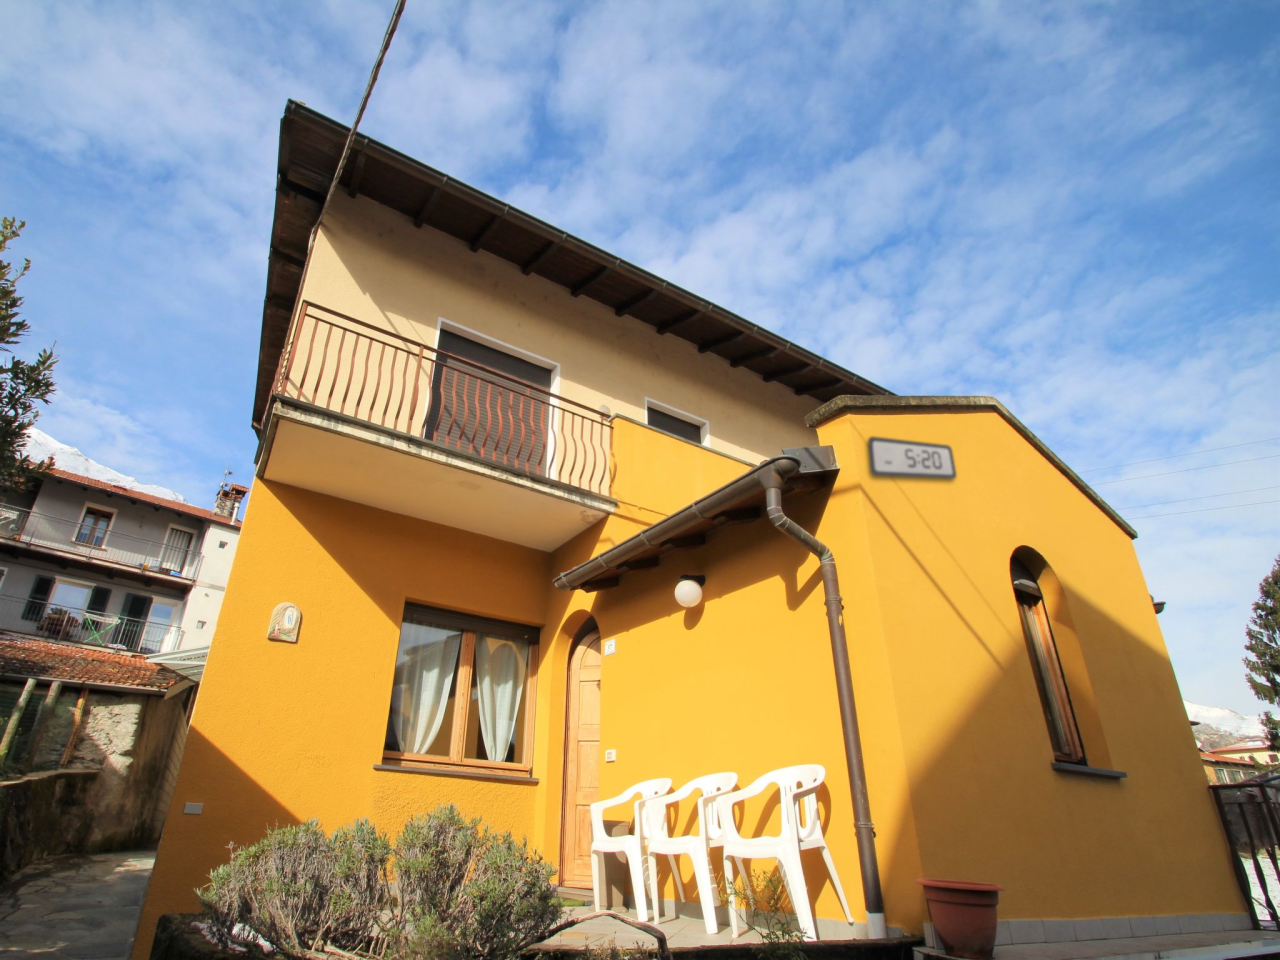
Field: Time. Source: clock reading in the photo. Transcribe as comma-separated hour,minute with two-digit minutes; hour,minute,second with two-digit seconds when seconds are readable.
5,20
